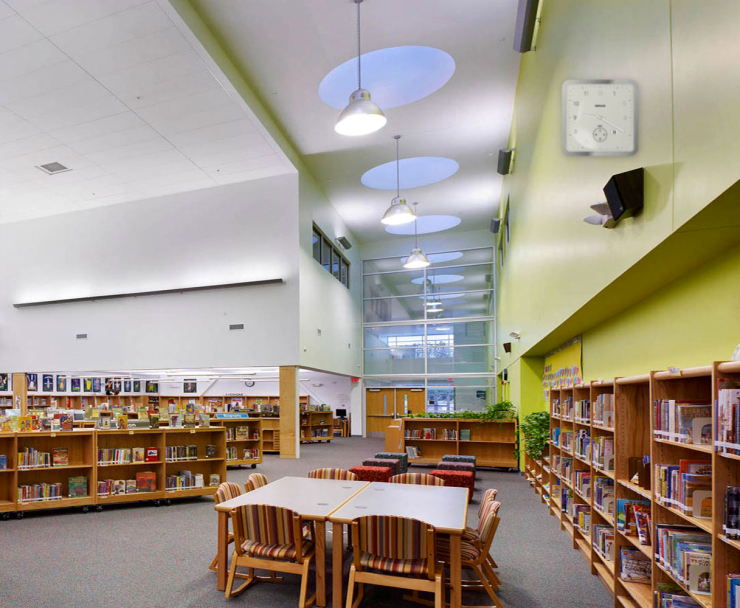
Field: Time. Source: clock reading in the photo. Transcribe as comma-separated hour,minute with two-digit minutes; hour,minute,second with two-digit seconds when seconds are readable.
9,20
